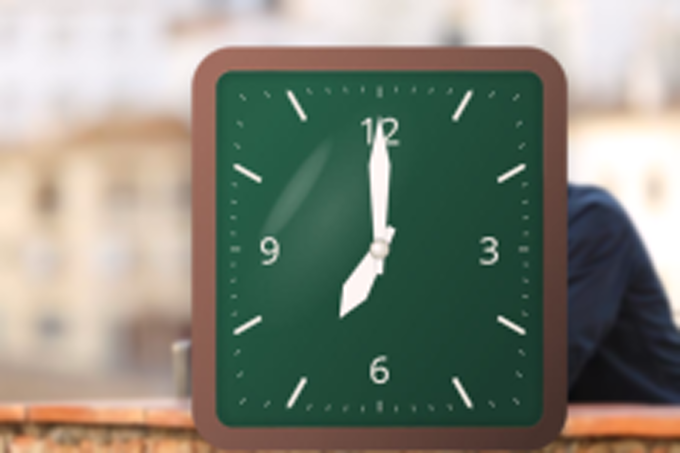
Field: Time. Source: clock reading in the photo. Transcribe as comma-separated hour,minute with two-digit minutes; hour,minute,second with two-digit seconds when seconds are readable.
7,00
